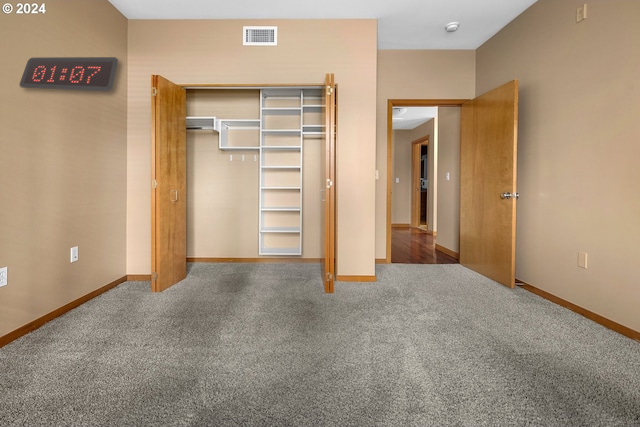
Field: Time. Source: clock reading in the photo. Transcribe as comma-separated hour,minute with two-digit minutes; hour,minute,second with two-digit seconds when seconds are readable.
1,07
